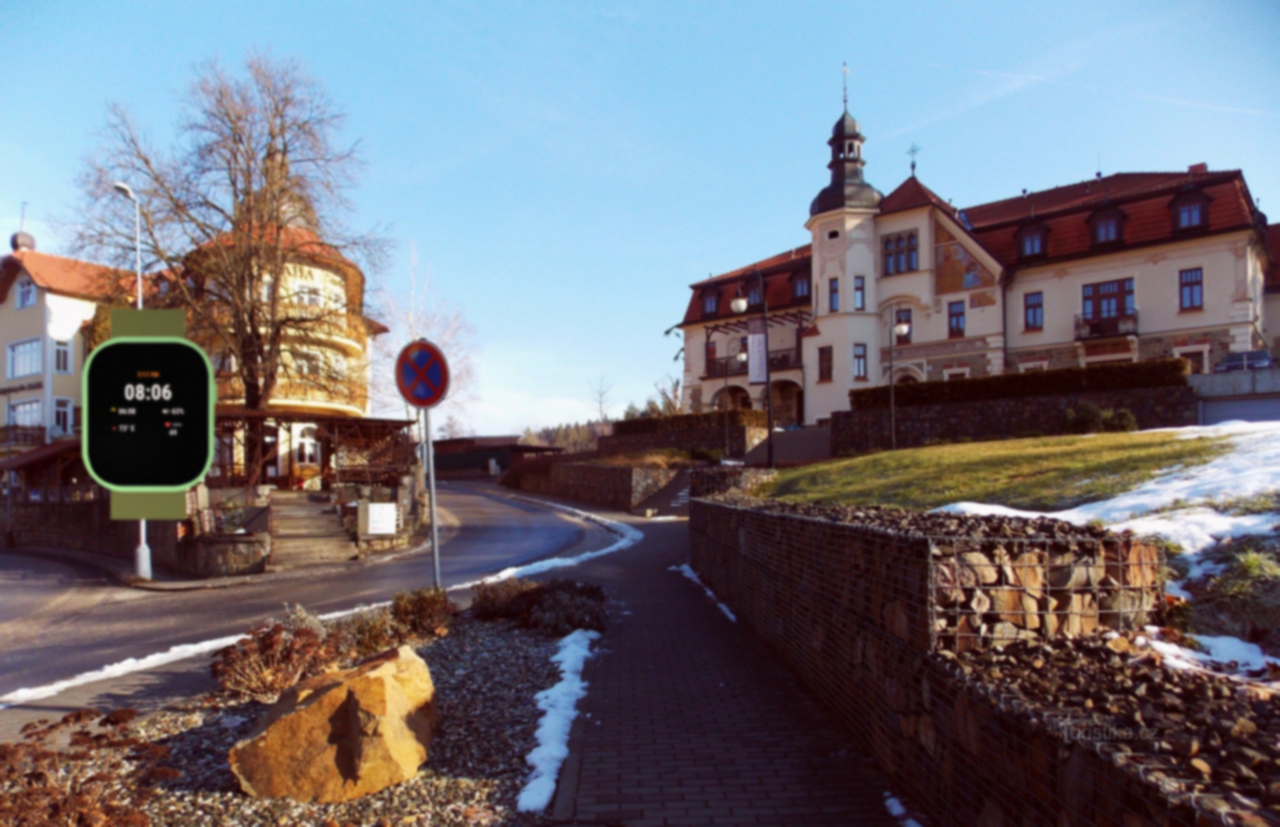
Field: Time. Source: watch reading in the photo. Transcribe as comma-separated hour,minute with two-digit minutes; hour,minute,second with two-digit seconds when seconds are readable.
8,06
